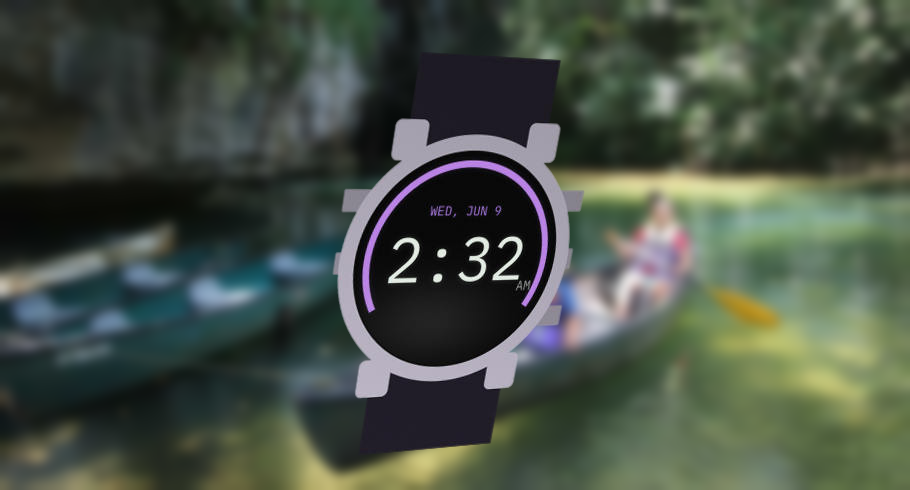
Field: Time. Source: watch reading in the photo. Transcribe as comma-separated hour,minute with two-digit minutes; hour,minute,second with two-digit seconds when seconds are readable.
2,32
